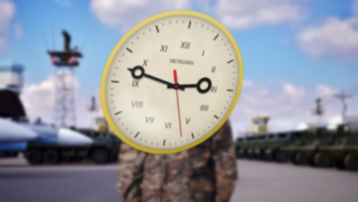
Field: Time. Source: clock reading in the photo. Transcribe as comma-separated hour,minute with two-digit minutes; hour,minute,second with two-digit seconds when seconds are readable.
2,47,27
